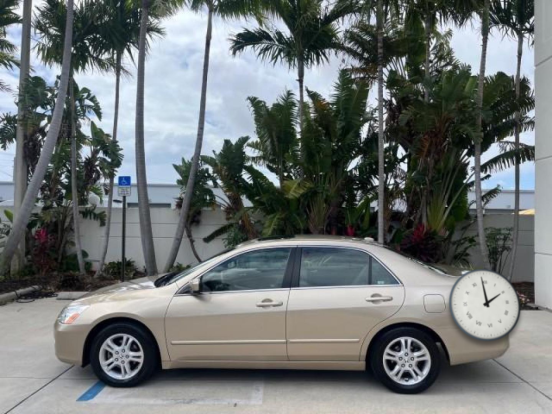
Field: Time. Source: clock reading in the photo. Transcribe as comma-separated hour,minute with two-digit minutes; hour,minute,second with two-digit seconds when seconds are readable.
1,59
